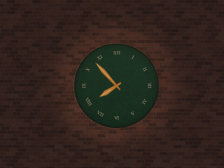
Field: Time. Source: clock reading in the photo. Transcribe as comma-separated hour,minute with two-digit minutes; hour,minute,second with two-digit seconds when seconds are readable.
7,53
